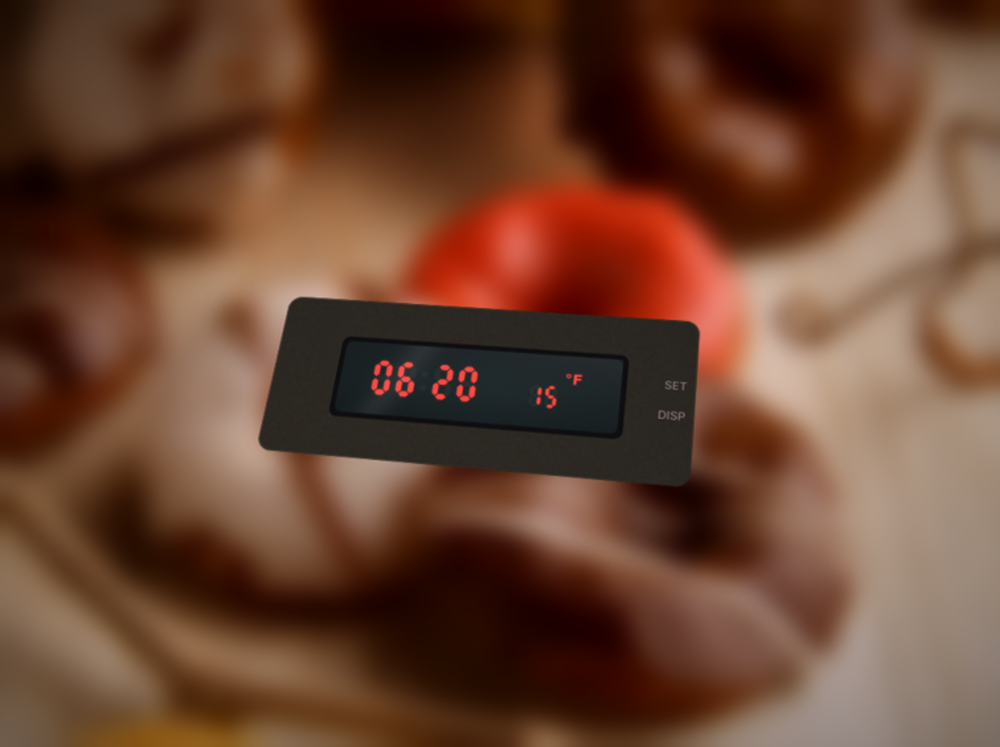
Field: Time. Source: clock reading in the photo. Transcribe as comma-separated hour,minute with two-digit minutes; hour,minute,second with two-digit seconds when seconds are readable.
6,20
